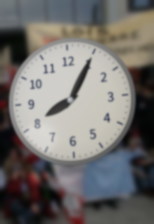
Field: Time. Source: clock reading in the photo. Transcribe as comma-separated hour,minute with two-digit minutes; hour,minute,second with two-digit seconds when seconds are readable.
8,05
